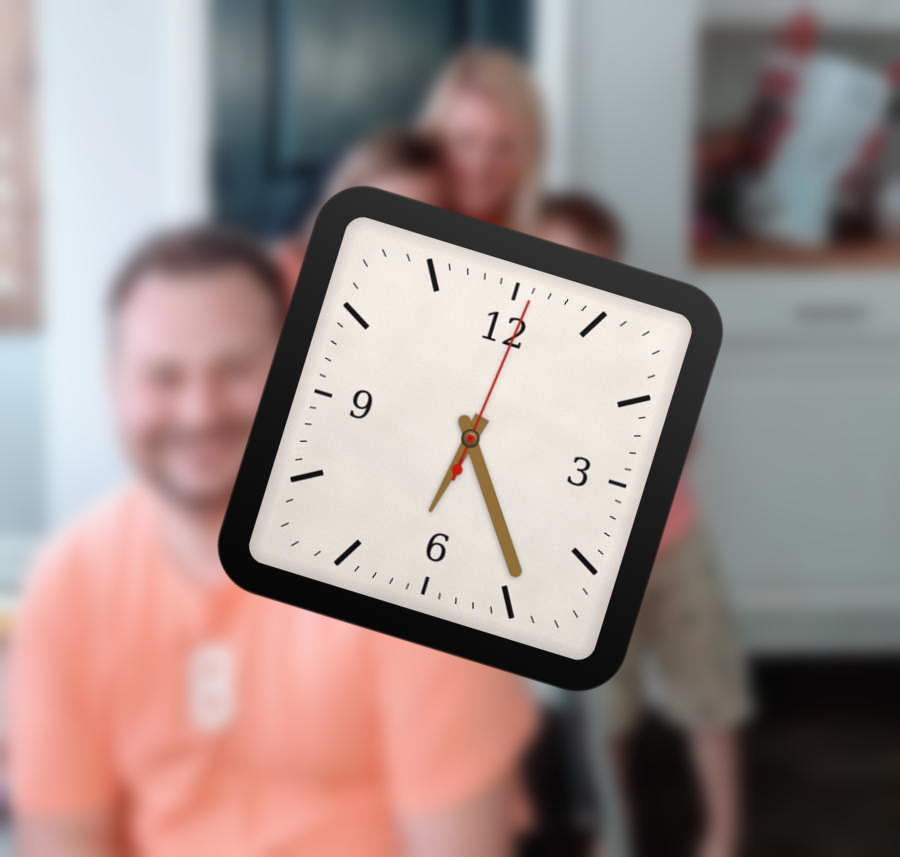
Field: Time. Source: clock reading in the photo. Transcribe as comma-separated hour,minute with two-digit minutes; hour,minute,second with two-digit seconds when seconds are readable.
6,24,01
